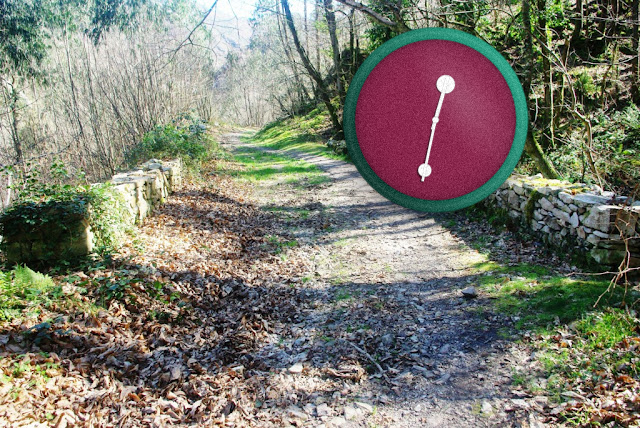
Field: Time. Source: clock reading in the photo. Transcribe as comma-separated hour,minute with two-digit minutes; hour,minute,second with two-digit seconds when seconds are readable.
12,32
